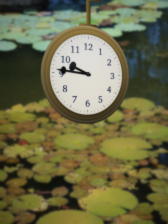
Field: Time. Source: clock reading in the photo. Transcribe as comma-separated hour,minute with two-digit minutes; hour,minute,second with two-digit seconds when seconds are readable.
9,46
